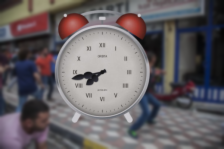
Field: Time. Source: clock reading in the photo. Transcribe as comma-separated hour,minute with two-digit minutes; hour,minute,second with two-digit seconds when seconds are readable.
7,43
